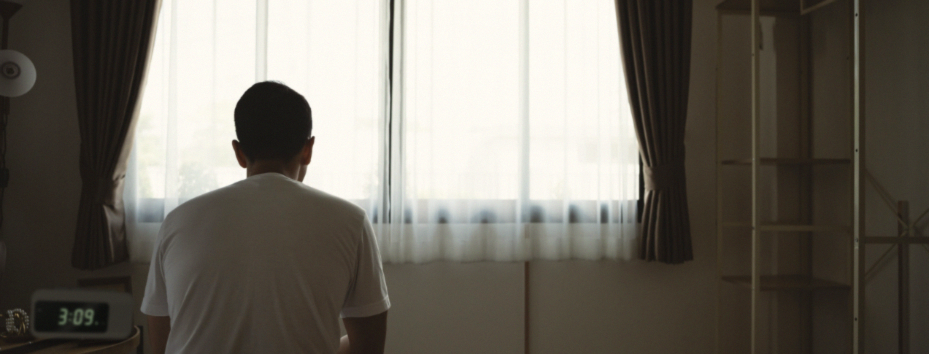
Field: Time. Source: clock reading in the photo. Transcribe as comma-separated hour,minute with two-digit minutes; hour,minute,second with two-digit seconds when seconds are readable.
3,09
